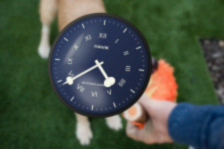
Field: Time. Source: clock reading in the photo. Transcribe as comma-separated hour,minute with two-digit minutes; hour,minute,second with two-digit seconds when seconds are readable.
4,39
